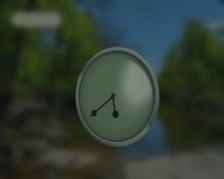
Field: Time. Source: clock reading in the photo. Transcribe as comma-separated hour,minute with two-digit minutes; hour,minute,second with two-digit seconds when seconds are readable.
5,39
